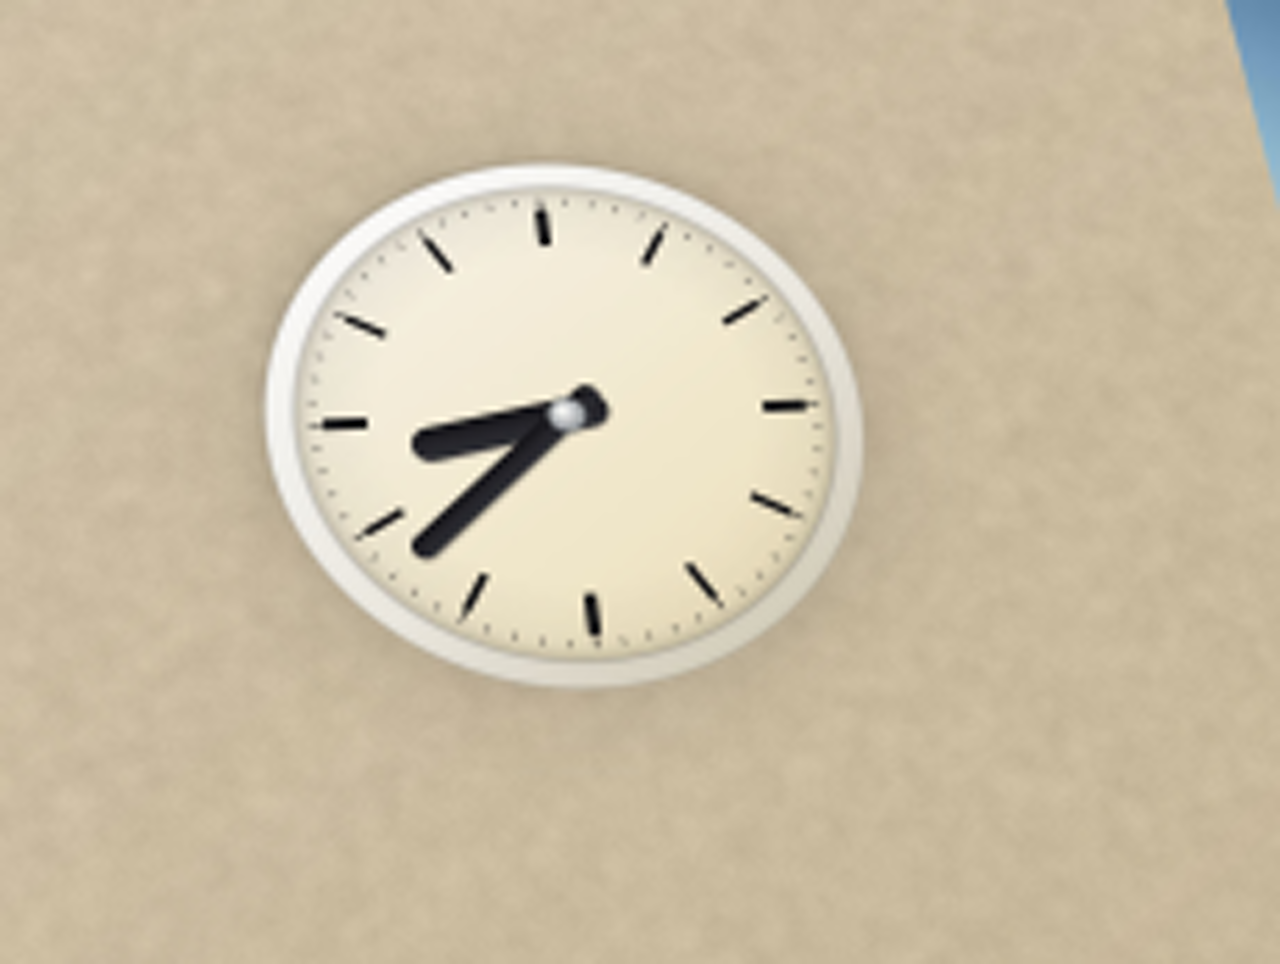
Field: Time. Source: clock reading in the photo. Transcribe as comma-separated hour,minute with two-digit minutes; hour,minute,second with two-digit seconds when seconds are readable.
8,38
